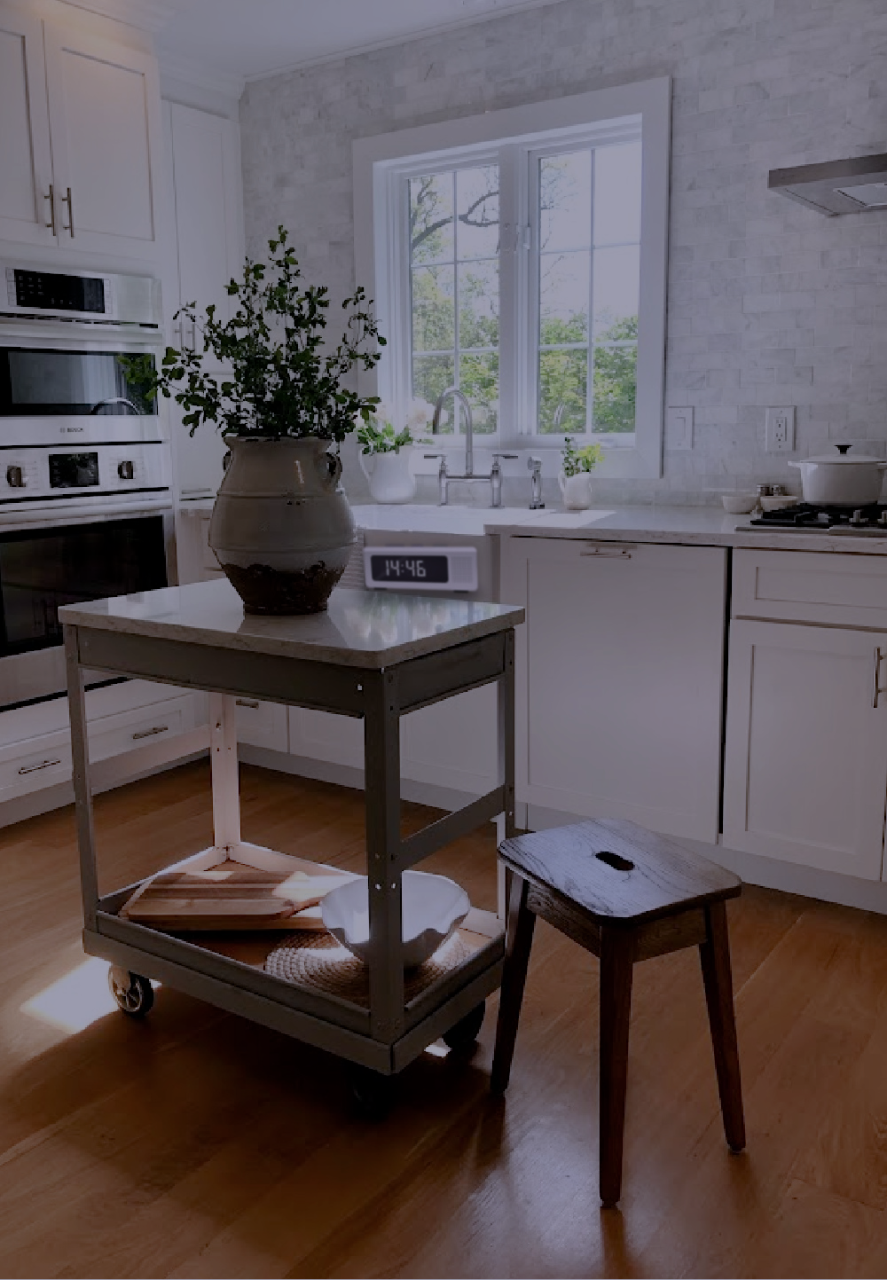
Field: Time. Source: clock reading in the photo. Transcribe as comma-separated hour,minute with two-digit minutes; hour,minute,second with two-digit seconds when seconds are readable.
14,46
